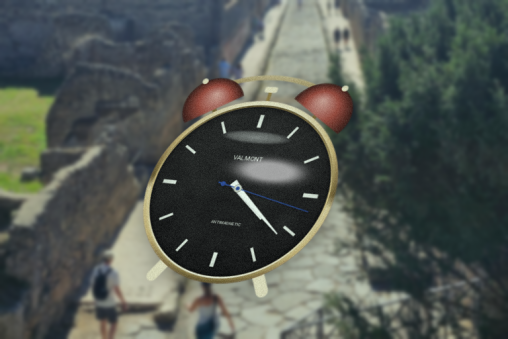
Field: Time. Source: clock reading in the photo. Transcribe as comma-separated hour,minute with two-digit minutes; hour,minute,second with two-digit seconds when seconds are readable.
4,21,17
